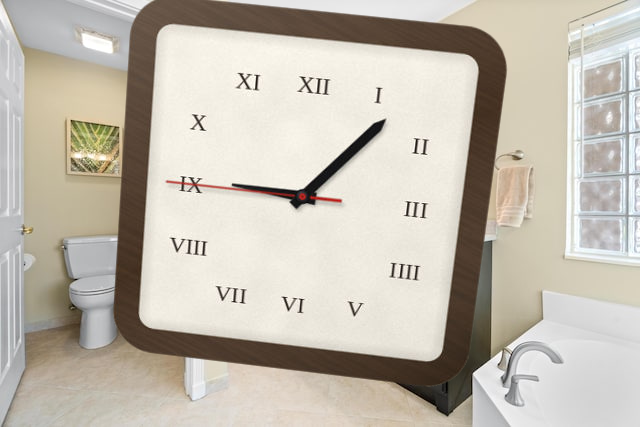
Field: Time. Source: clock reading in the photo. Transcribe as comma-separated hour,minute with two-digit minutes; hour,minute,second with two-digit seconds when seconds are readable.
9,06,45
